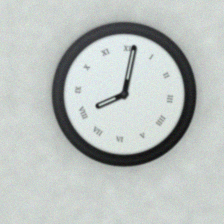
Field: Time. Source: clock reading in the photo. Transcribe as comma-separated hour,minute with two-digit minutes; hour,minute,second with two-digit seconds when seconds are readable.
8,01
